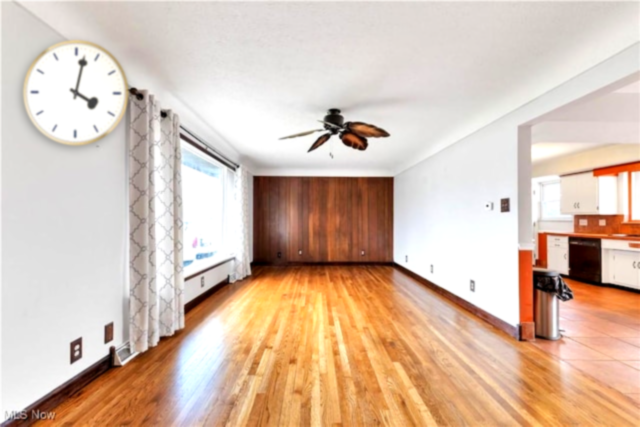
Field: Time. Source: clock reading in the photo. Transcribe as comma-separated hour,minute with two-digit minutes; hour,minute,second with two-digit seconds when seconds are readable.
4,02
